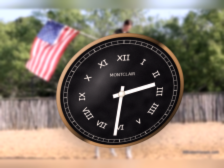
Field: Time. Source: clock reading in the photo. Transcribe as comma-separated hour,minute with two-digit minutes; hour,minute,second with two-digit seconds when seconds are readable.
2,31
